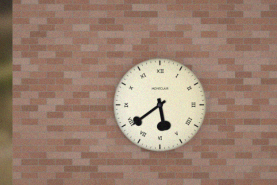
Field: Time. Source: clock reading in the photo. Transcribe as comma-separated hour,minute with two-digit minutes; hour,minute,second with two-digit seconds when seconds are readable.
5,39
